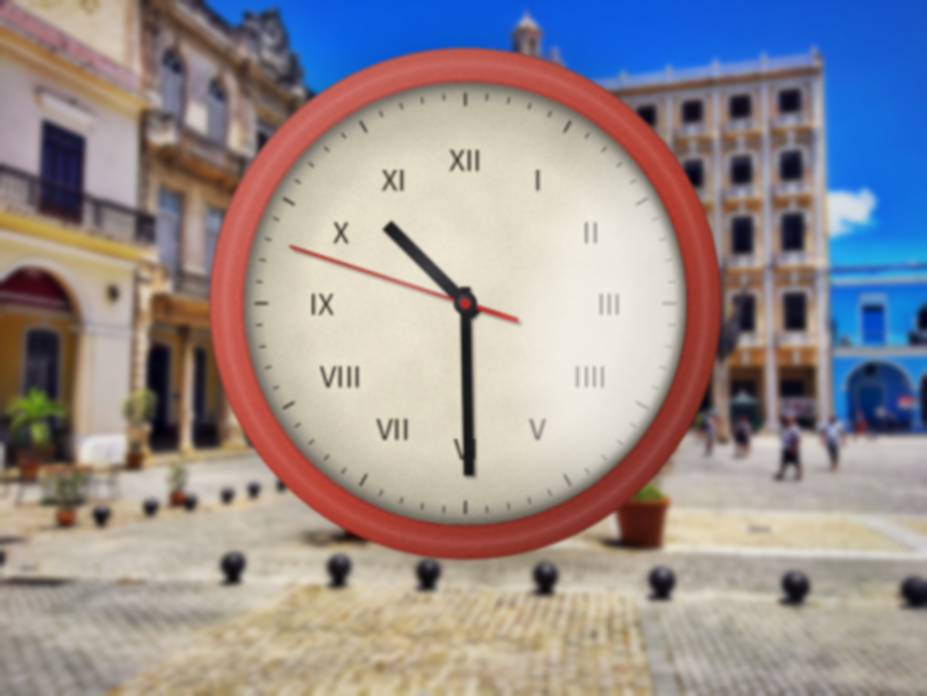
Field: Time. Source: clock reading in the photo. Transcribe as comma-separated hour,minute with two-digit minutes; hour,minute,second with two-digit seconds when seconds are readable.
10,29,48
